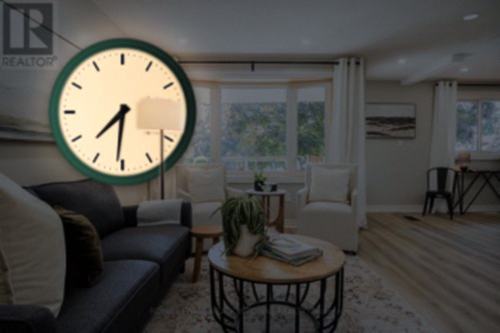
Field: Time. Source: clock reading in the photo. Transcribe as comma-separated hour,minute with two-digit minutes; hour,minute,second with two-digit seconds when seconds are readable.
7,31
